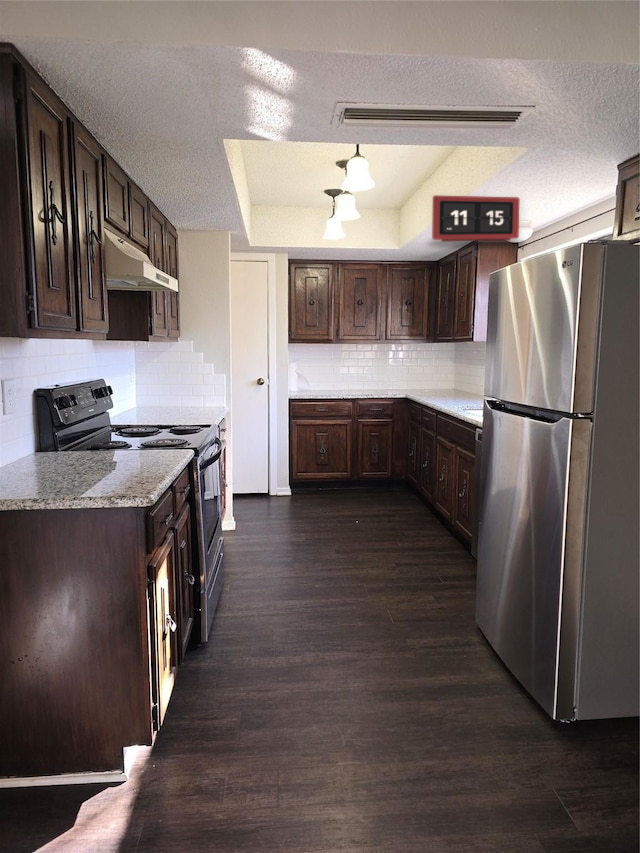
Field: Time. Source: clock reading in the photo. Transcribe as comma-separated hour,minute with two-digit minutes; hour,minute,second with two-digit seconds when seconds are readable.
11,15
